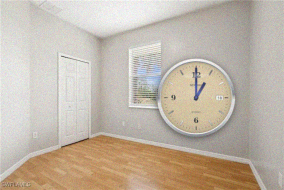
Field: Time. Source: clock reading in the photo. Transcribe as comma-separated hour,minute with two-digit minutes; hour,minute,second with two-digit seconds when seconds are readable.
1,00
